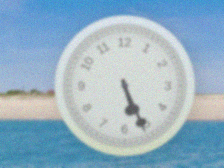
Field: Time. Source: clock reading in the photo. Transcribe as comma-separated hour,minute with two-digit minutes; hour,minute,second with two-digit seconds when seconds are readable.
5,26
